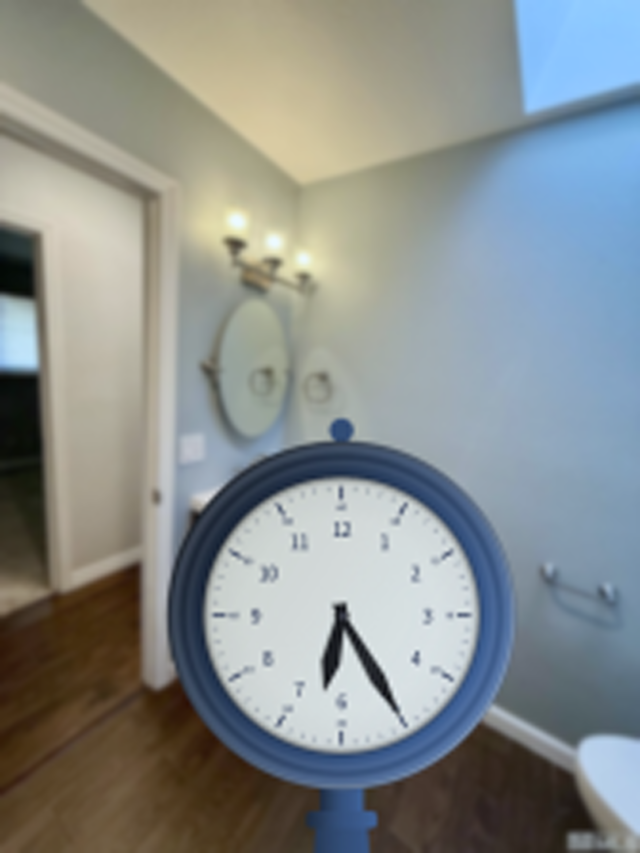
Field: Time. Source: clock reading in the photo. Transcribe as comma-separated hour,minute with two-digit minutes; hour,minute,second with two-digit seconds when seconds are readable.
6,25
